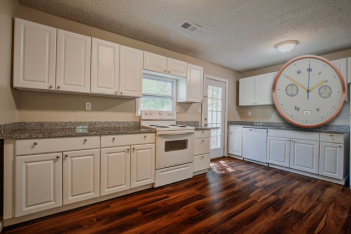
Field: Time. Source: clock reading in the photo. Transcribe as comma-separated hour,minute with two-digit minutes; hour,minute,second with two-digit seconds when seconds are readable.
1,50
